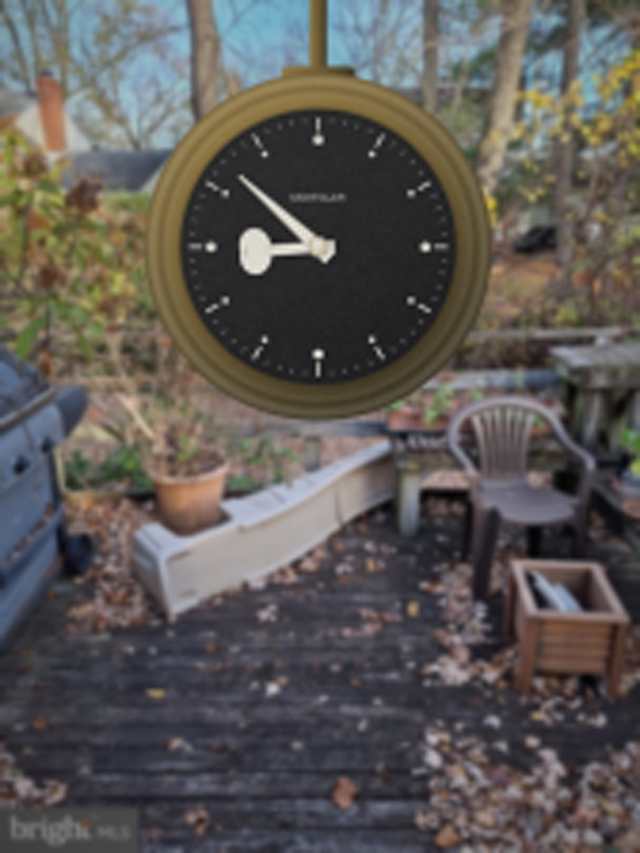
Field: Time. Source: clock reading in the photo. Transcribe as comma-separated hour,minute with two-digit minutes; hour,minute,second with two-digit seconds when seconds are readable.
8,52
